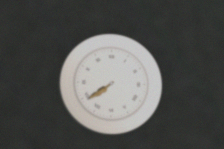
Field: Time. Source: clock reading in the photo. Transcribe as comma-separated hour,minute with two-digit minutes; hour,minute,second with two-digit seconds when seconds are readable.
7,39
